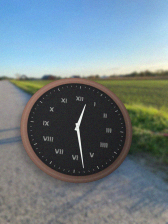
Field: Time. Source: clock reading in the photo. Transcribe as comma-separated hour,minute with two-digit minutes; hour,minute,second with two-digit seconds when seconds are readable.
12,28
